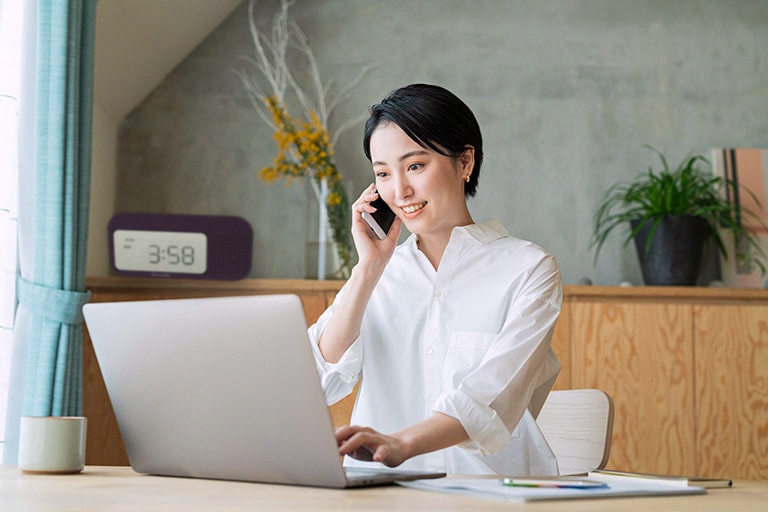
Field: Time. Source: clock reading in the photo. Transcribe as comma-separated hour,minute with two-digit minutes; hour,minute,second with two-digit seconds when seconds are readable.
3,58
